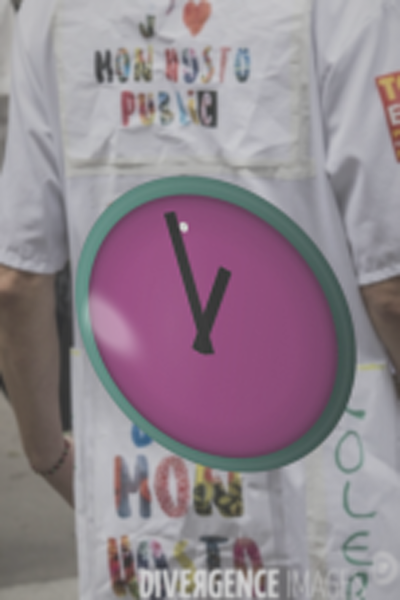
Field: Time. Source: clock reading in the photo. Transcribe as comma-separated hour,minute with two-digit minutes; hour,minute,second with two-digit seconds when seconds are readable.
12,59
